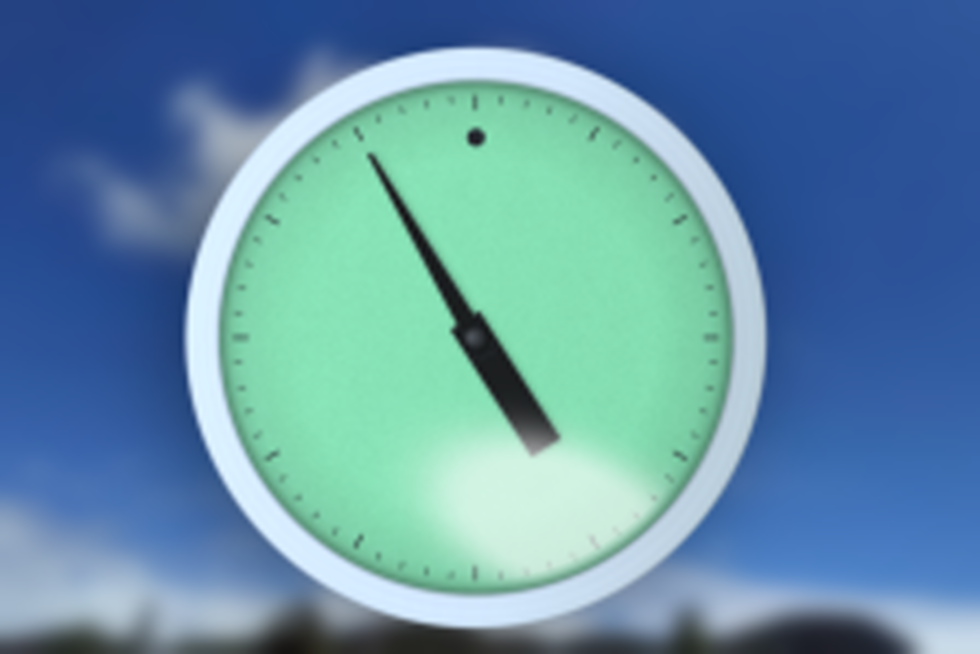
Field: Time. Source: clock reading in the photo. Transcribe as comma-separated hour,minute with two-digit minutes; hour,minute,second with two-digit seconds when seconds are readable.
4,55
